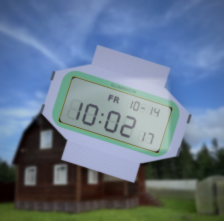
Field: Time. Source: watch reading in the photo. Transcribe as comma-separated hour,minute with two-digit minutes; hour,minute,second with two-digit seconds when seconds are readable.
10,02,17
